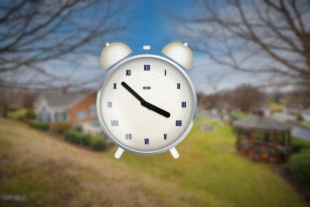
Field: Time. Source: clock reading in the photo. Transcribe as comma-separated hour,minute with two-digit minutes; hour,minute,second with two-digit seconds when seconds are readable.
3,52
